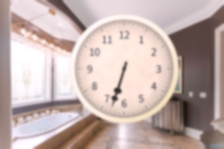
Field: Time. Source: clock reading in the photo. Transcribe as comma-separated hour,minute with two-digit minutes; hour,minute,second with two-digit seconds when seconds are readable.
6,33
